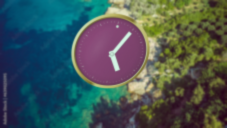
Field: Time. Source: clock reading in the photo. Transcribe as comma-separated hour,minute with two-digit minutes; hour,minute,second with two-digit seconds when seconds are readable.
5,05
